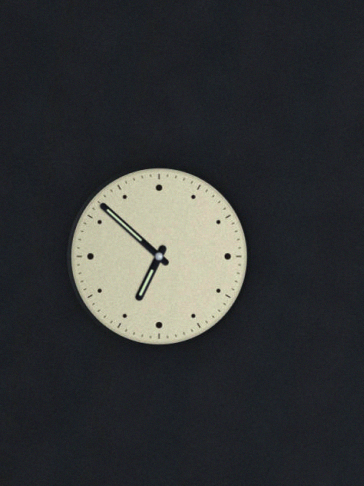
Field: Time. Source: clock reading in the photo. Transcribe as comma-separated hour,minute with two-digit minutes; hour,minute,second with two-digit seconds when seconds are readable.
6,52
